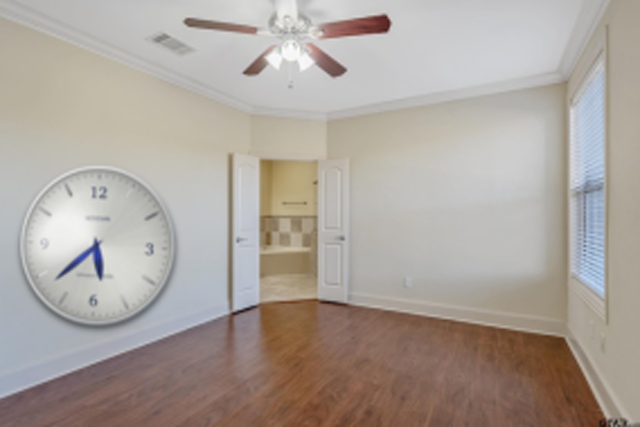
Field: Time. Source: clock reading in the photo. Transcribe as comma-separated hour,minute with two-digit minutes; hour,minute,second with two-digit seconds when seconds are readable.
5,38
